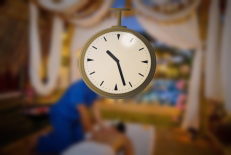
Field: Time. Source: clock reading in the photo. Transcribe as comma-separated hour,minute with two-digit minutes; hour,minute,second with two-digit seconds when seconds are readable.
10,27
